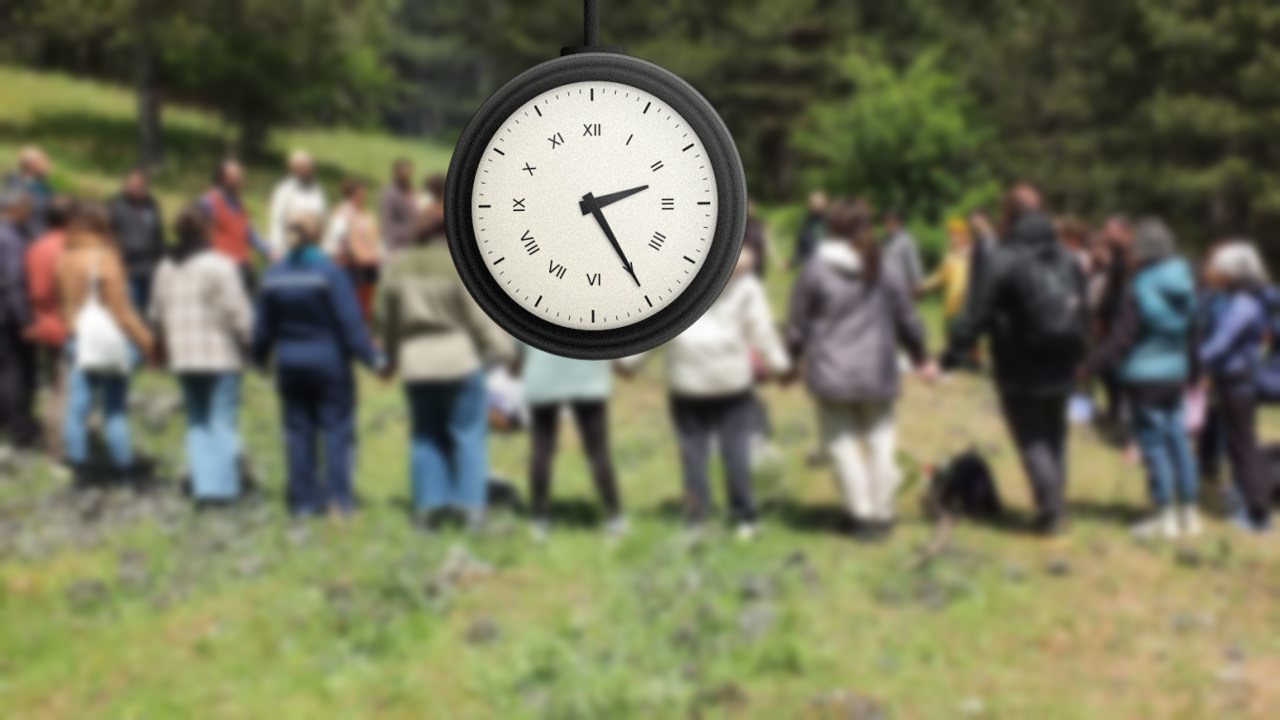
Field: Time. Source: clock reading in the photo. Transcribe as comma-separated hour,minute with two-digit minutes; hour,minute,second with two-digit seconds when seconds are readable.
2,25
